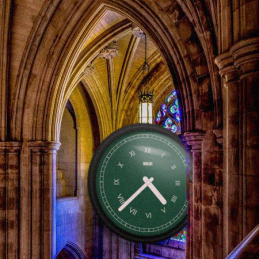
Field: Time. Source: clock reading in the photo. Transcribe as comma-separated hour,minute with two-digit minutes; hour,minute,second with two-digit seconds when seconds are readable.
4,38
